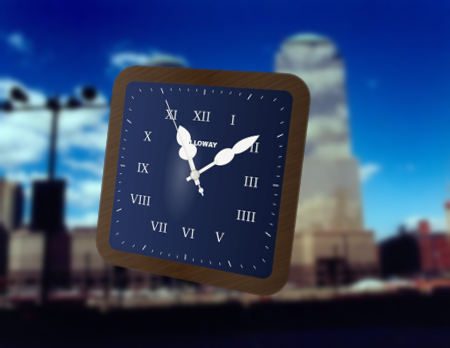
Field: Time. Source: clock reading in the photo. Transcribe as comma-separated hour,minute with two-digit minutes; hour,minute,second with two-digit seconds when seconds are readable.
11,08,55
